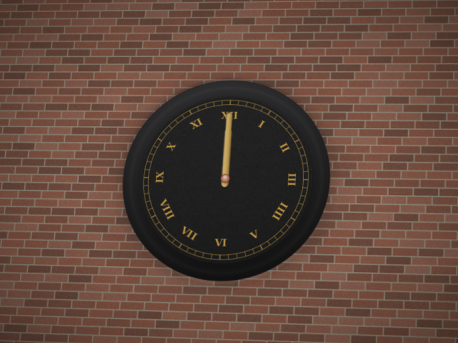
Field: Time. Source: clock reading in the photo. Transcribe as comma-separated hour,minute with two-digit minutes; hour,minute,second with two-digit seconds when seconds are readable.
12,00
